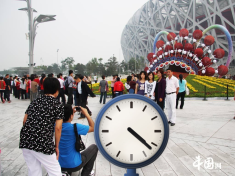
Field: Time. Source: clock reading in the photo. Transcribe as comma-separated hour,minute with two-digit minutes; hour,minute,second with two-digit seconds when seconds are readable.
4,22
